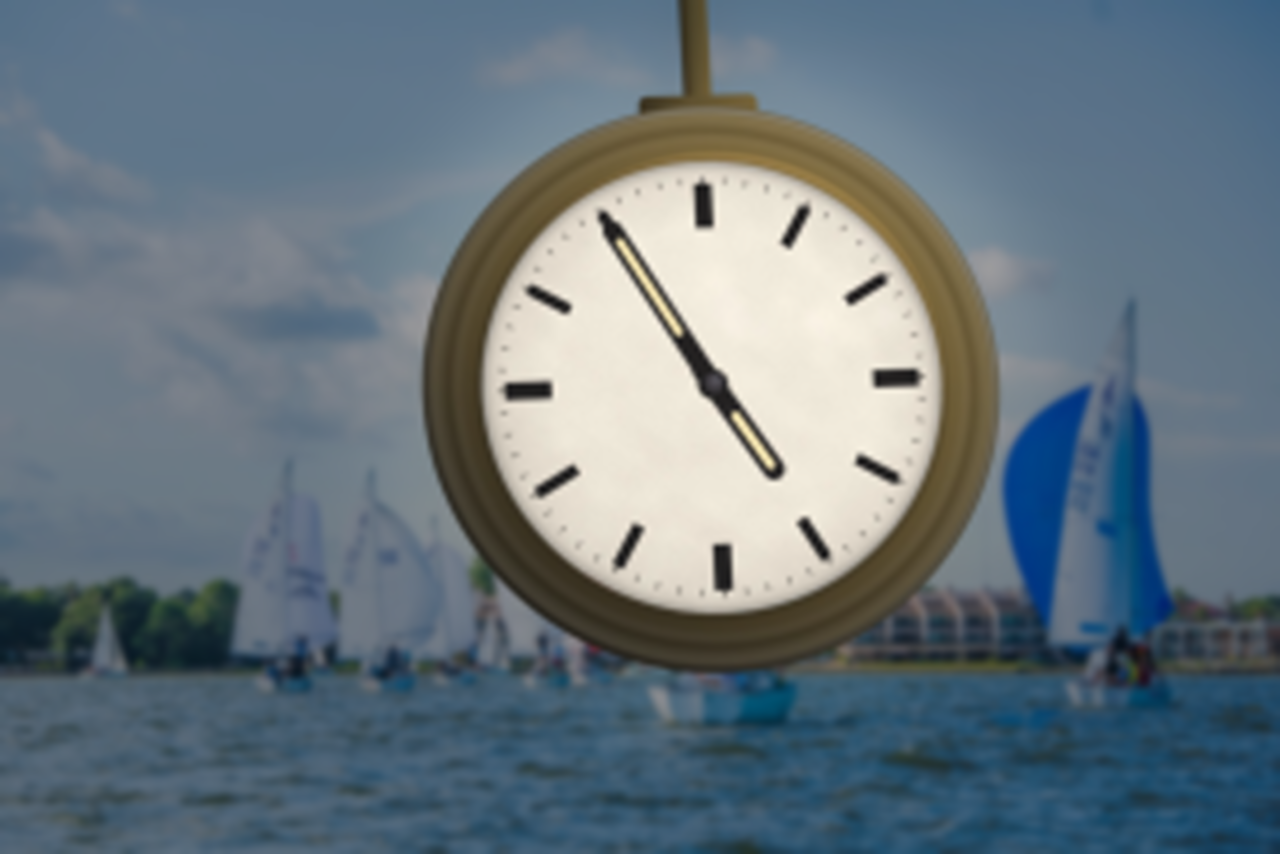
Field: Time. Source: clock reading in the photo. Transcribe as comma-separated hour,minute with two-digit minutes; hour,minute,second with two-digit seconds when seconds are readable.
4,55
